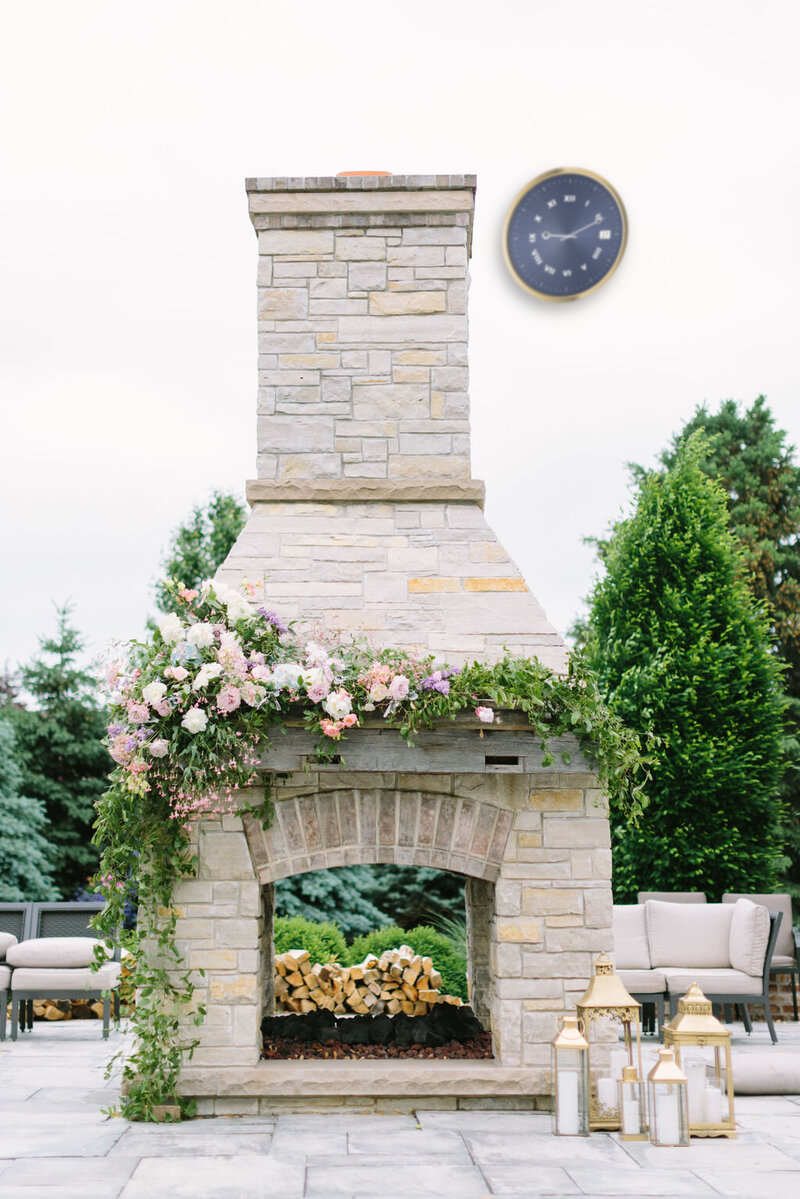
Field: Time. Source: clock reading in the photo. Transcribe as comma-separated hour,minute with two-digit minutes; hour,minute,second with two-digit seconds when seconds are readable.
9,11
